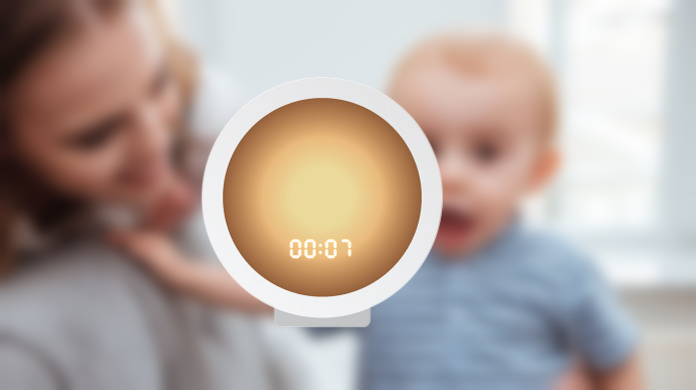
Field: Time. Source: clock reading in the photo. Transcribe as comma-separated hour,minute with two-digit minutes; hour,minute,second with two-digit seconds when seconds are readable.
0,07
